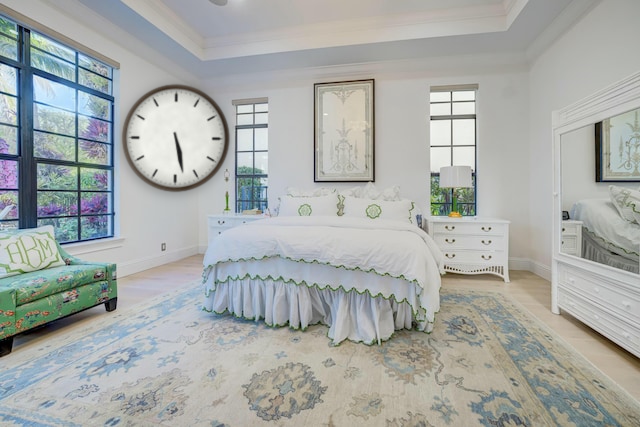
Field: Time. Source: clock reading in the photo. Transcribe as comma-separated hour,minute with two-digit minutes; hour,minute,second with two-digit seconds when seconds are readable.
5,28
